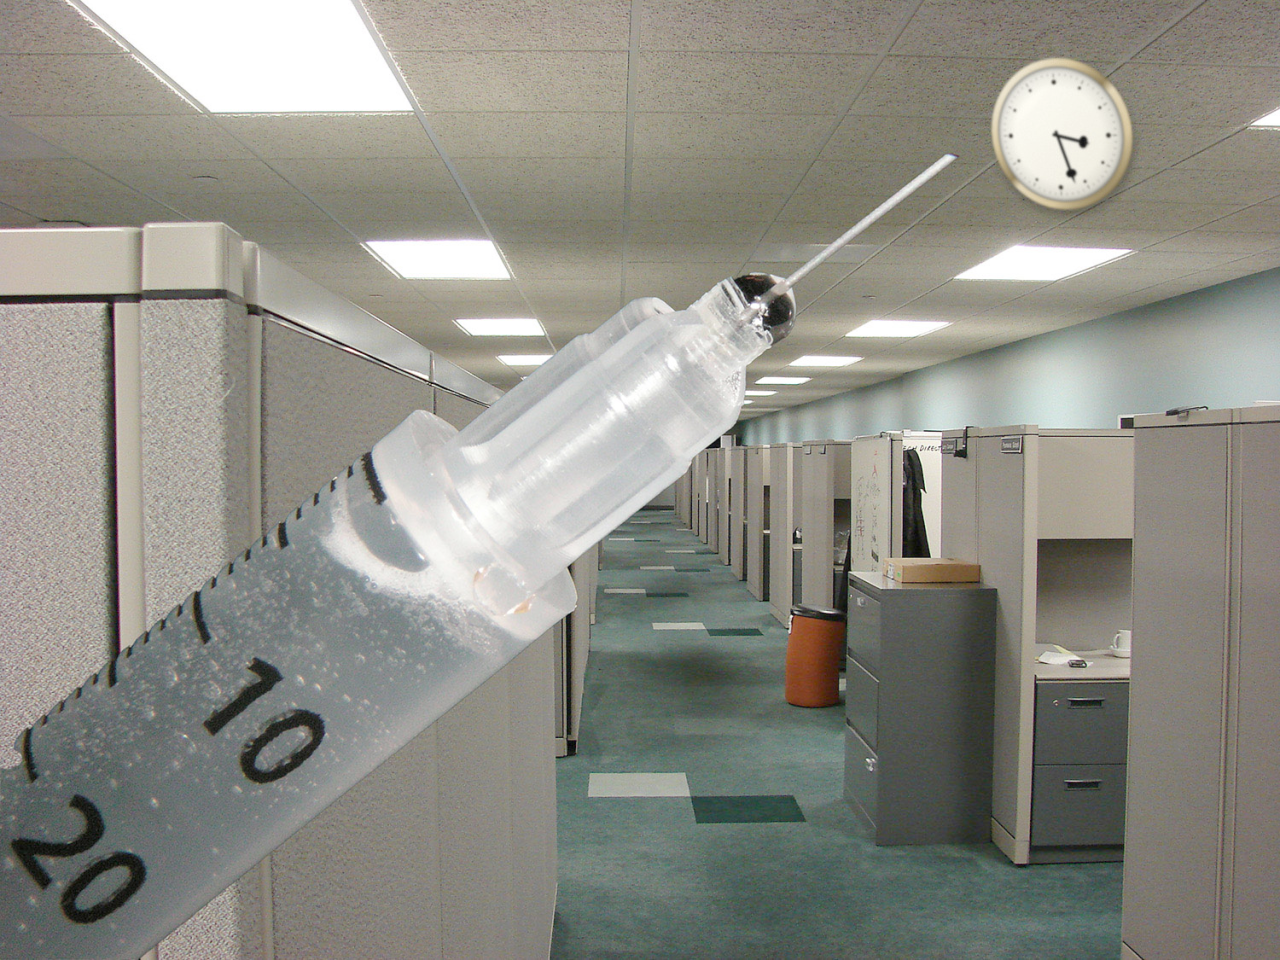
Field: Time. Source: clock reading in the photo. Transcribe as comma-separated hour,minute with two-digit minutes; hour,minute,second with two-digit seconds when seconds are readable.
3,27
